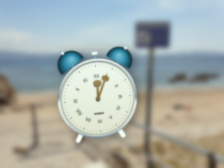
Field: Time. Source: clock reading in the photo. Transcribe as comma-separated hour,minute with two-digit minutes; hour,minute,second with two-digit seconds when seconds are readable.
12,04
